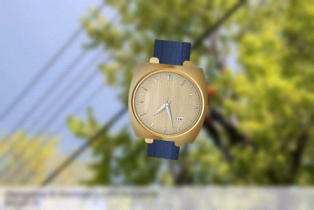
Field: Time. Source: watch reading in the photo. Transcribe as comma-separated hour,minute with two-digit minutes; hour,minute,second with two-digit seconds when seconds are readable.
7,27
